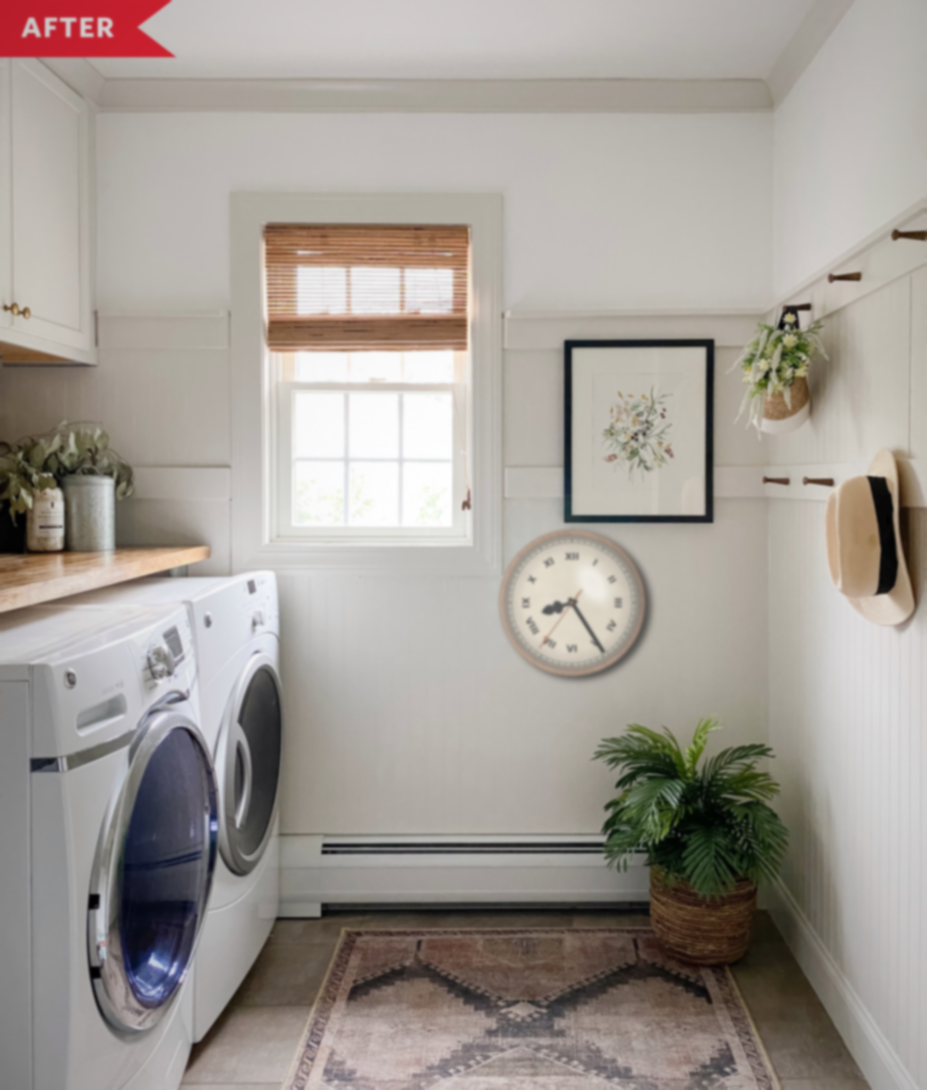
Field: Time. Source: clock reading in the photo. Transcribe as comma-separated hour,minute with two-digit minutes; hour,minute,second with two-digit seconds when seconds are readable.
8,24,36
